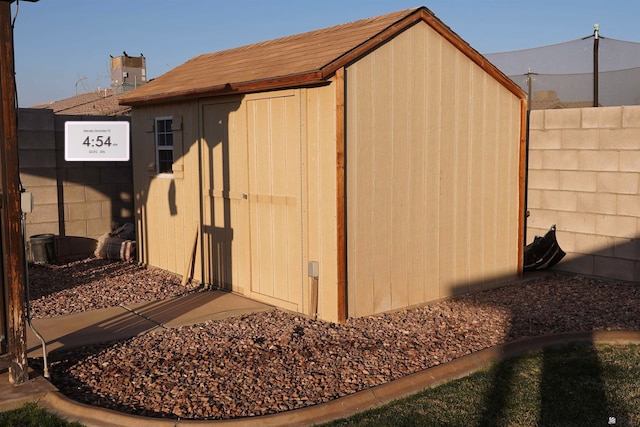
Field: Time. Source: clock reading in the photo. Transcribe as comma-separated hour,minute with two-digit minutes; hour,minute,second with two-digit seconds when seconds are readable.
4,54
